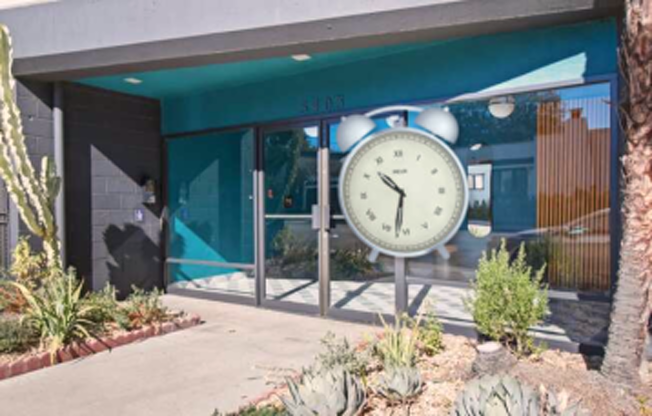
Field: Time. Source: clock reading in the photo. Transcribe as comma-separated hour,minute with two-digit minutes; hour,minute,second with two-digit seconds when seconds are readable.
10,32
